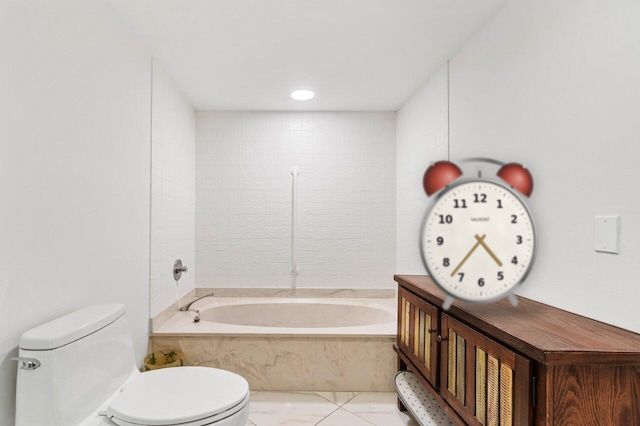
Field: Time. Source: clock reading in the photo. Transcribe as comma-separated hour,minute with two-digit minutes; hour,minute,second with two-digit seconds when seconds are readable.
4,37
